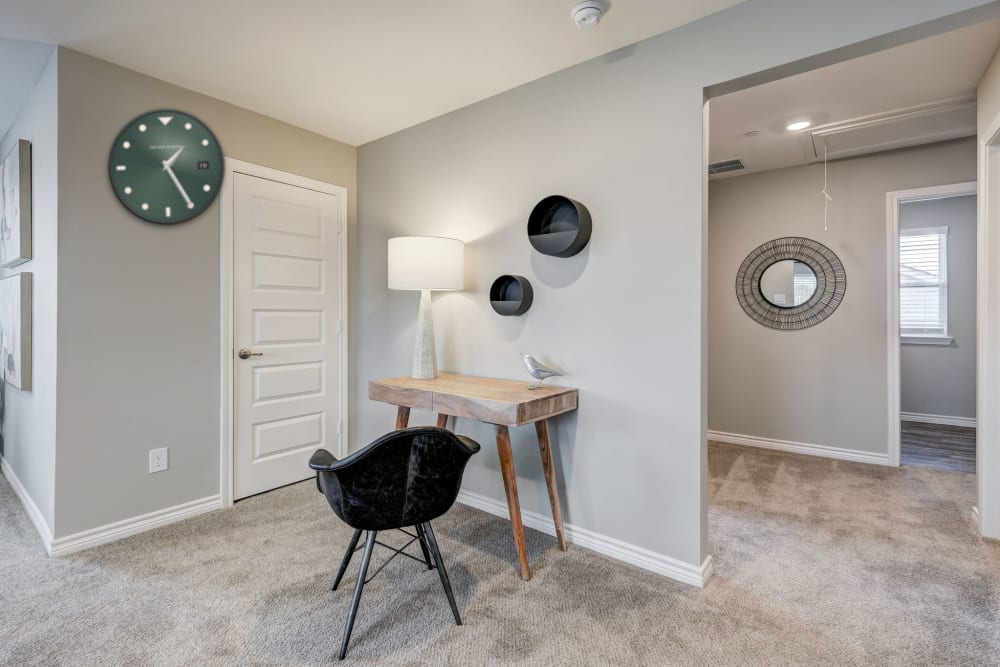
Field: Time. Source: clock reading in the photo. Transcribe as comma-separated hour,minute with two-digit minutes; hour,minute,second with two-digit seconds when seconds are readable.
1,25
